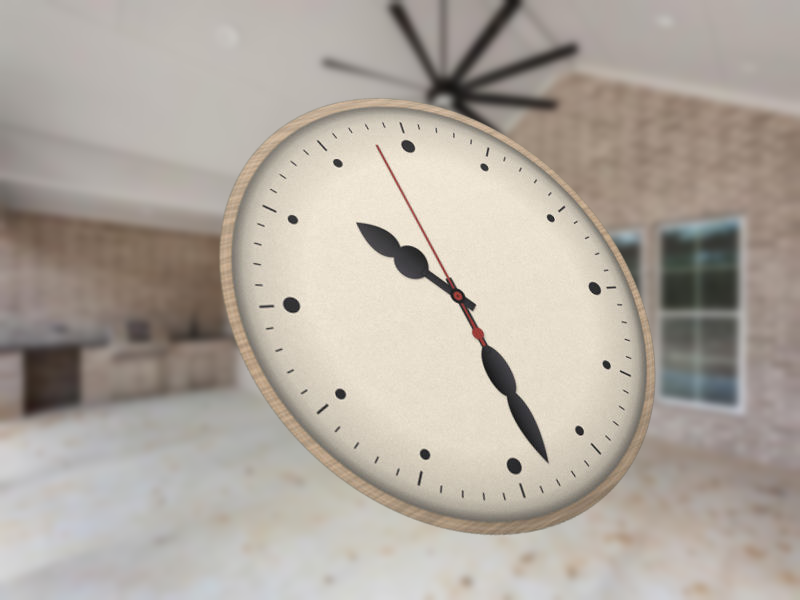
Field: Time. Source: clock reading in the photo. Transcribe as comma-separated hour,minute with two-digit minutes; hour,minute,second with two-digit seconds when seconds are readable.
10,27,58
